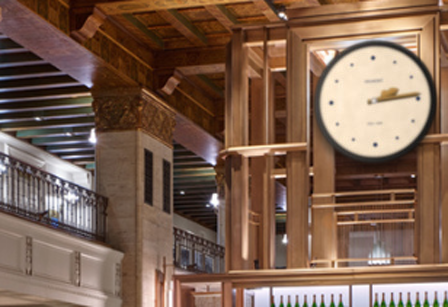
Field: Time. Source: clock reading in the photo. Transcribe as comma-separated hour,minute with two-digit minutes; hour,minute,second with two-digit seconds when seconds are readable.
2,14
